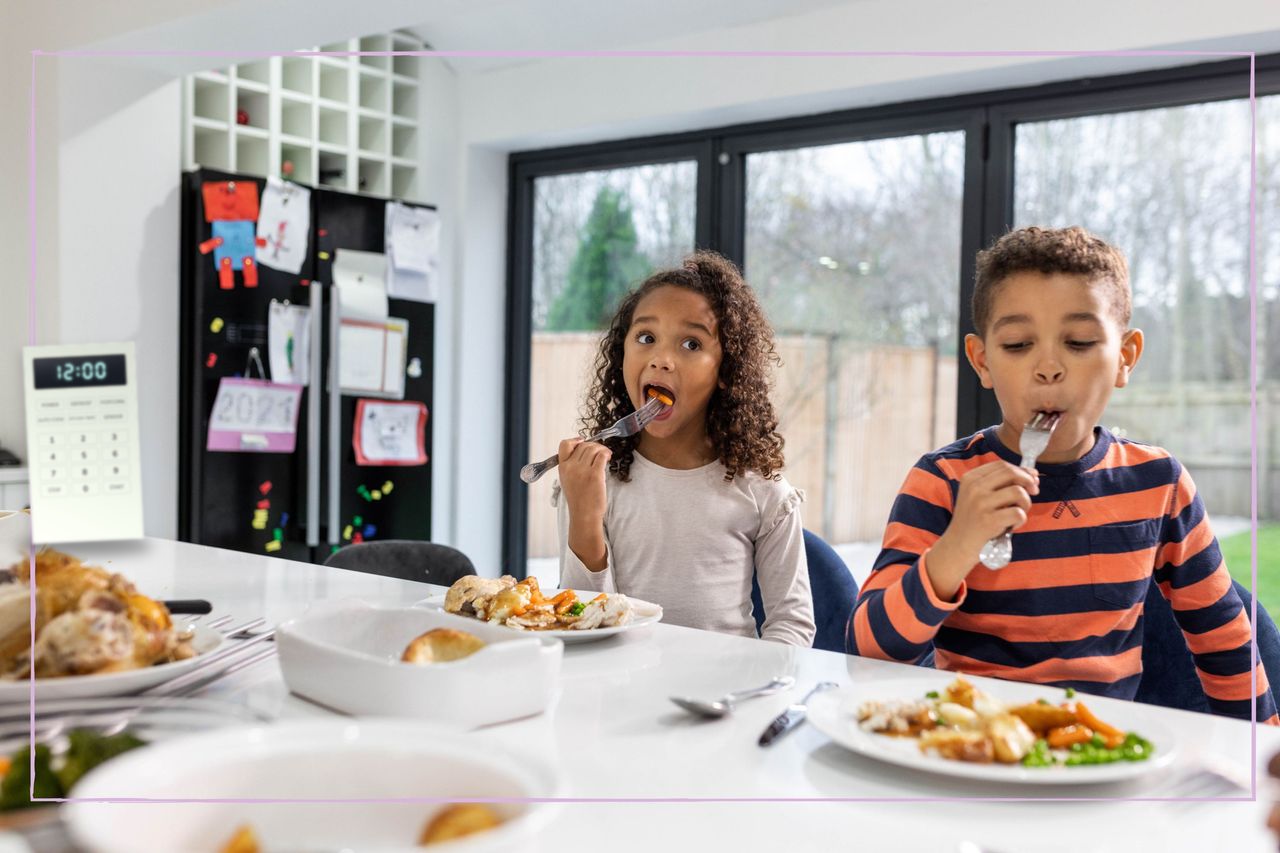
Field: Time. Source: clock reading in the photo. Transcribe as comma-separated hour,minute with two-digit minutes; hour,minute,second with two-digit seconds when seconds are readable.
12,00
